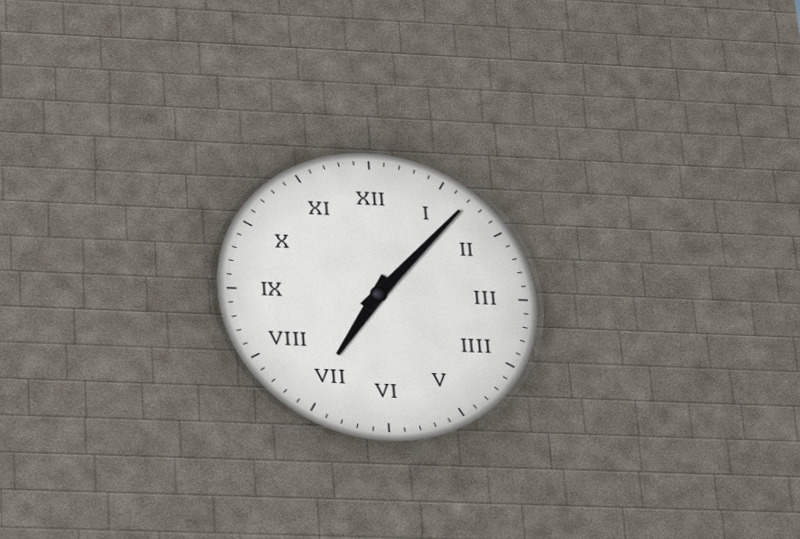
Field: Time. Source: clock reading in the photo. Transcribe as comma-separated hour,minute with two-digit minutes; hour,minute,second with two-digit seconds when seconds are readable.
7,07
